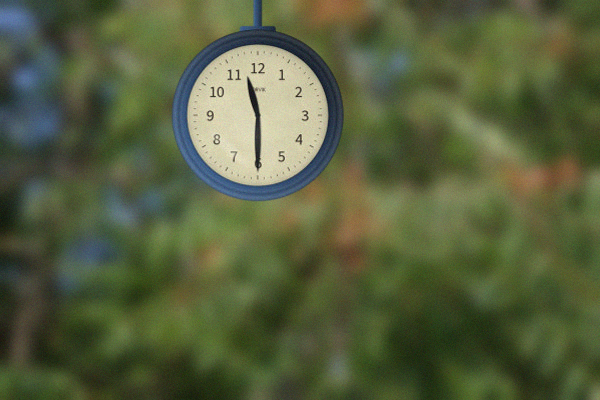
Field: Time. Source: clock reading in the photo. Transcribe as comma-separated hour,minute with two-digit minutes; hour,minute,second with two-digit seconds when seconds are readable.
11,30
